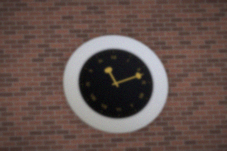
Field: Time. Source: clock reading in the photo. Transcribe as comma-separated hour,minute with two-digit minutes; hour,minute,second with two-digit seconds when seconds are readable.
11,12
